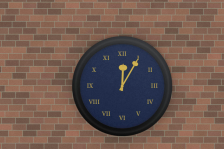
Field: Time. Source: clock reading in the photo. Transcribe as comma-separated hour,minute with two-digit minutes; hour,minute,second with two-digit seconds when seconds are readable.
12,05
